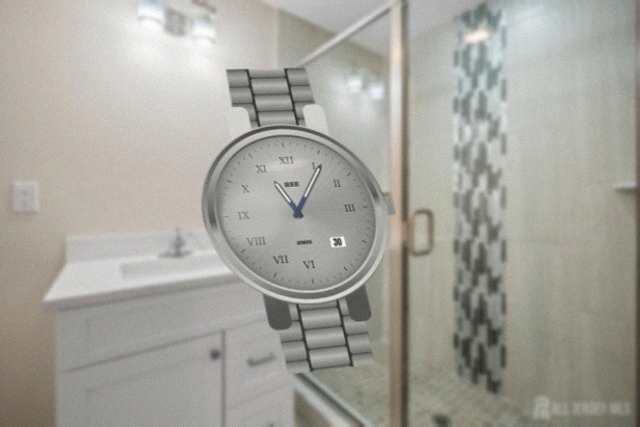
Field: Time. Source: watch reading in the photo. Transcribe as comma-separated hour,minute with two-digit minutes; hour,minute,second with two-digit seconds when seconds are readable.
11,06
